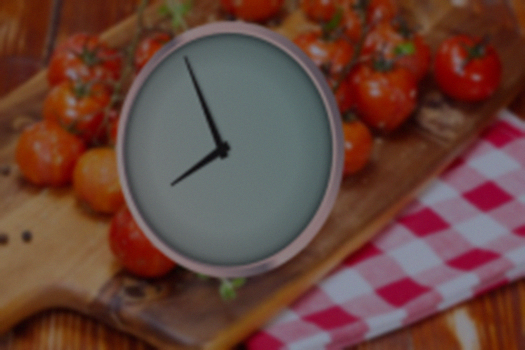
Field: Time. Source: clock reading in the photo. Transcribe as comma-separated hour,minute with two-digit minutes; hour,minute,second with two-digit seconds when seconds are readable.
7,56
